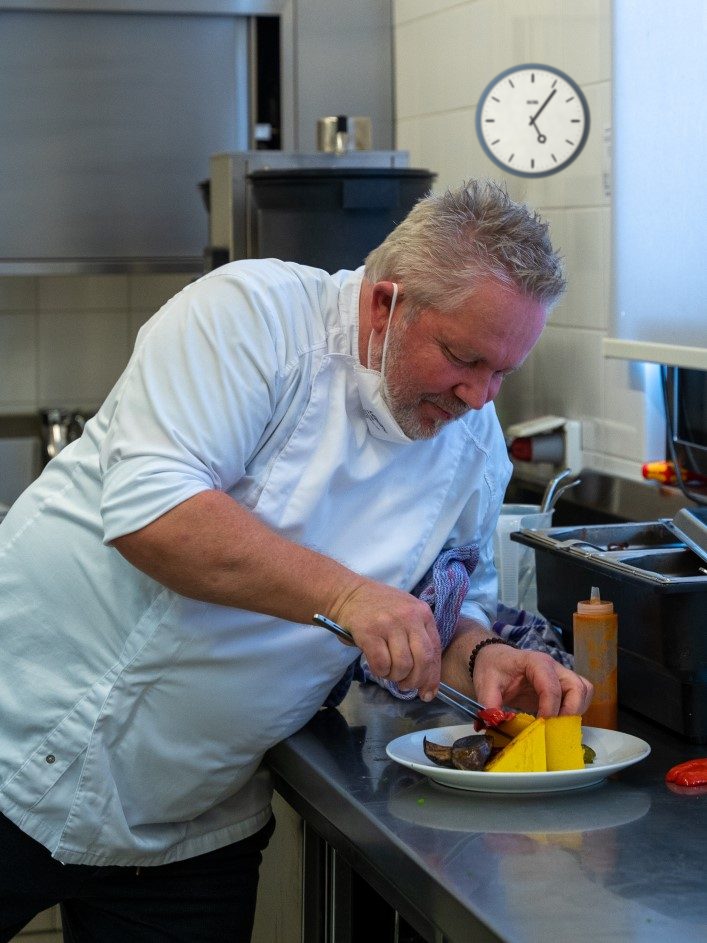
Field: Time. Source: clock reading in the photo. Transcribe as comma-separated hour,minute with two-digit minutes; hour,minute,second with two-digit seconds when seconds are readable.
5,06
